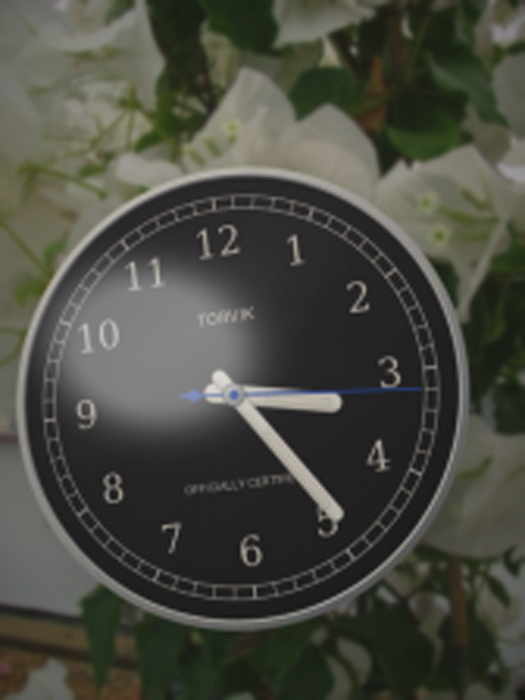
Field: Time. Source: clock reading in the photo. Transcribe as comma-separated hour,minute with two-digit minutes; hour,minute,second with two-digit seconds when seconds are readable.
3,24,16
